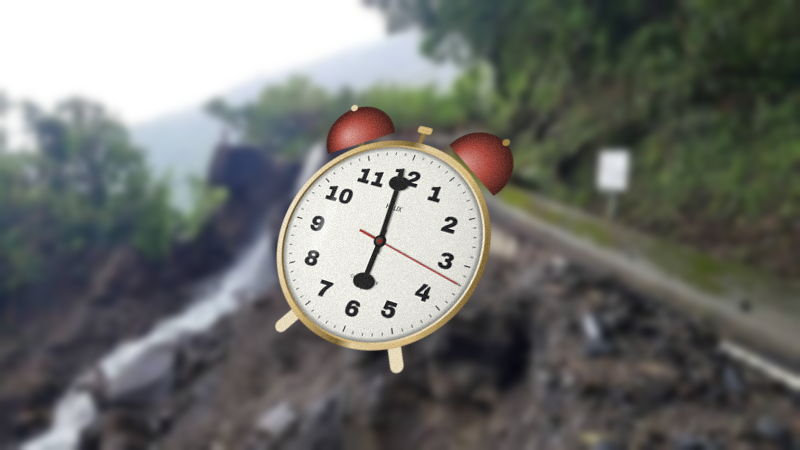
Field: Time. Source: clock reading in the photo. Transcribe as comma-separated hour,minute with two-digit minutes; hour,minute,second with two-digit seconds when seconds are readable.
5,59,17
